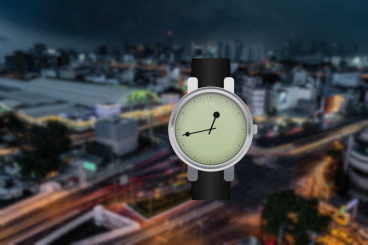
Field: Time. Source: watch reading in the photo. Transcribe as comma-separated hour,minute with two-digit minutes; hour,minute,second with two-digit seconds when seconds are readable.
12,43
